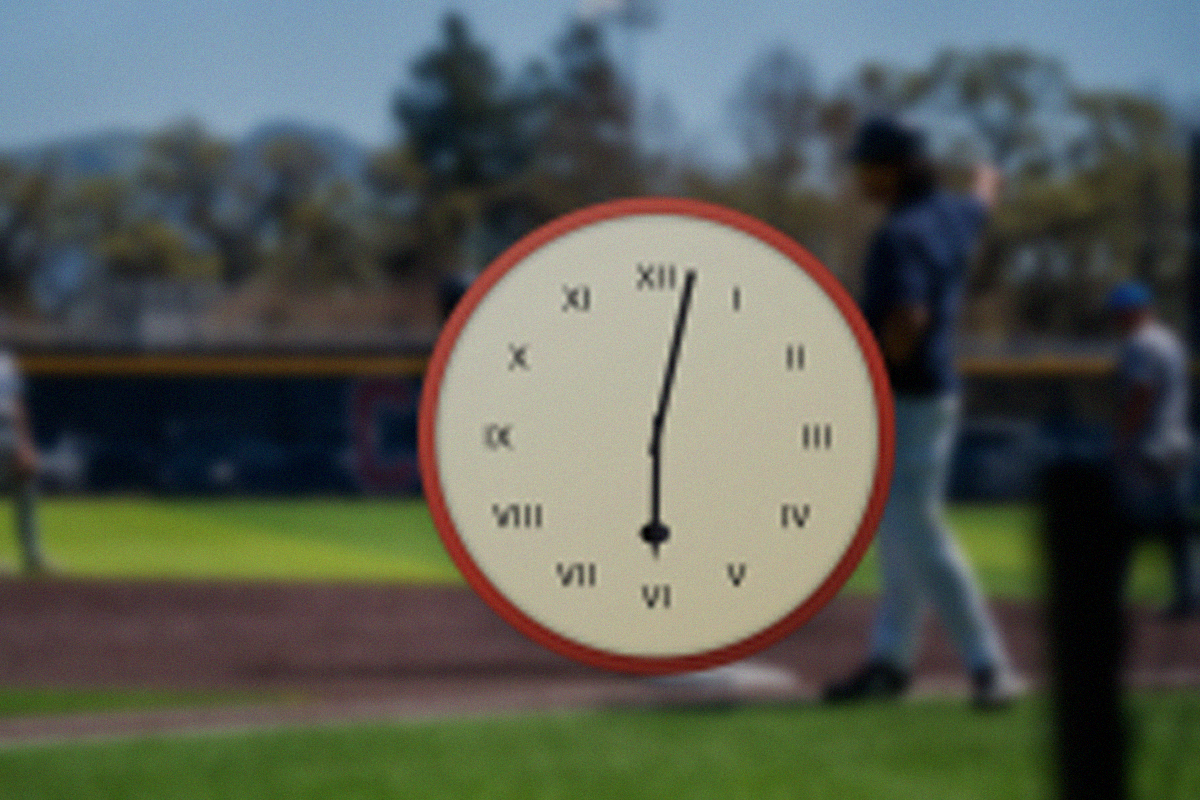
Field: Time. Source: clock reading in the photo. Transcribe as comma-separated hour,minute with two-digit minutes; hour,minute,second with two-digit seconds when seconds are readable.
6,02
